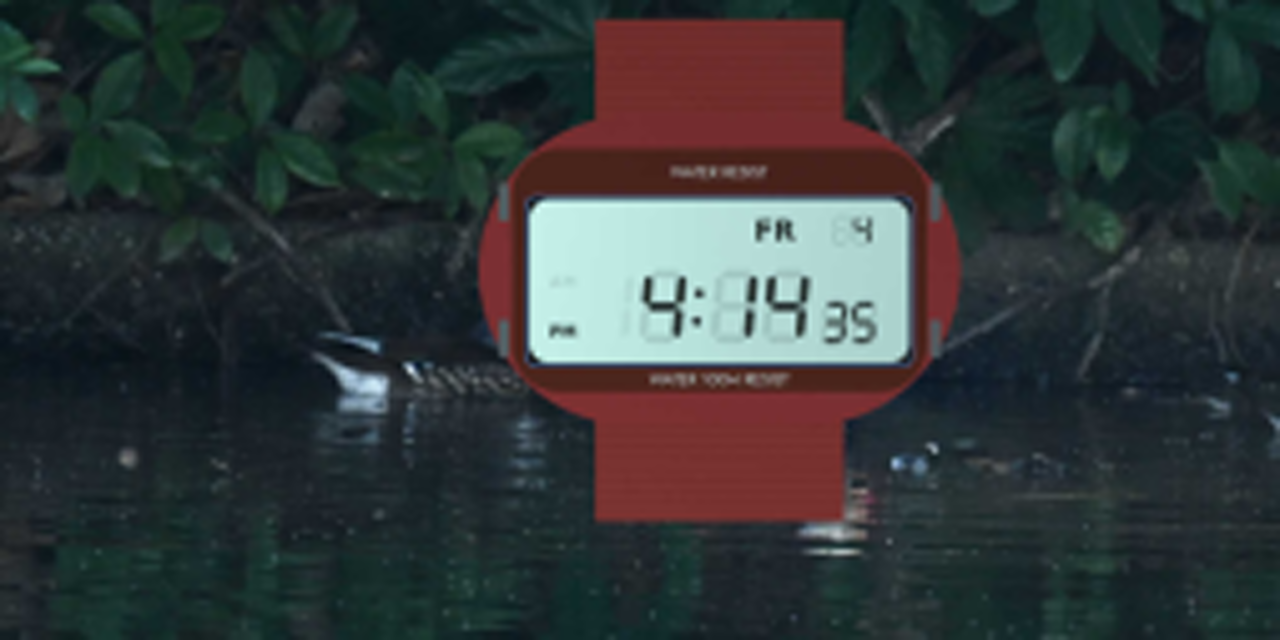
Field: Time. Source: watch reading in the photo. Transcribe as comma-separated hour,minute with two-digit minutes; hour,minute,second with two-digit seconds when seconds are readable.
4,14,35
